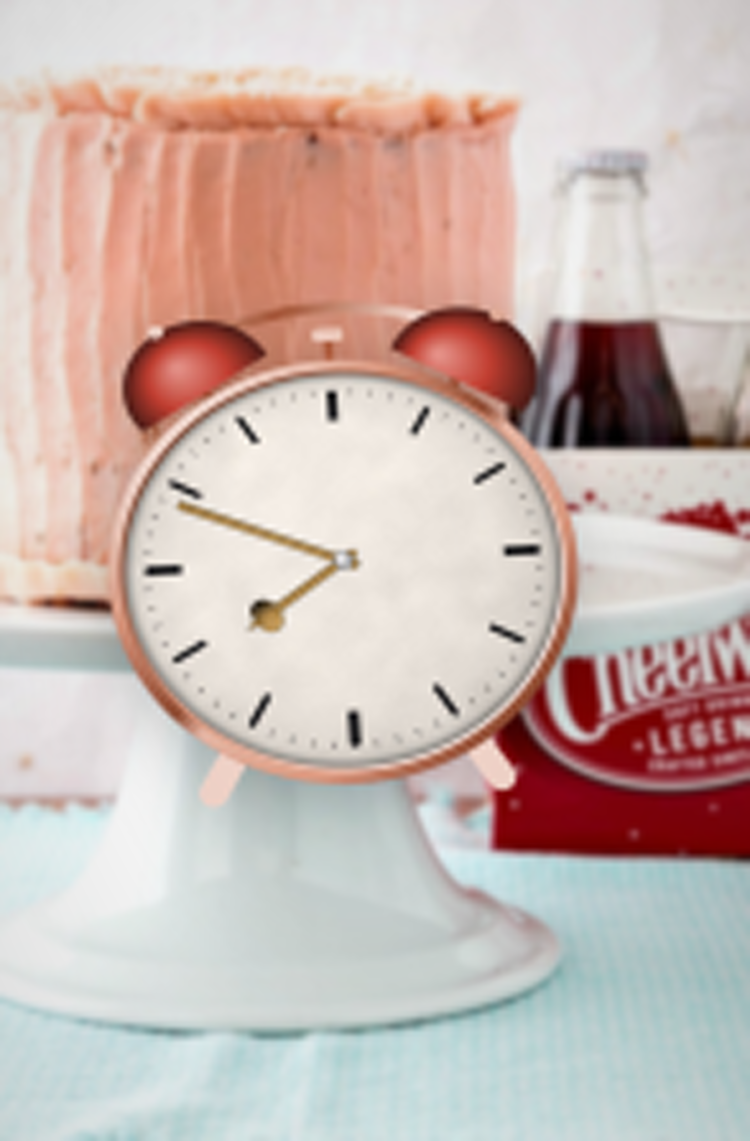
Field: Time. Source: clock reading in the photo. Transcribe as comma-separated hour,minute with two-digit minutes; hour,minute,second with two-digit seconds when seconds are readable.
7,49
